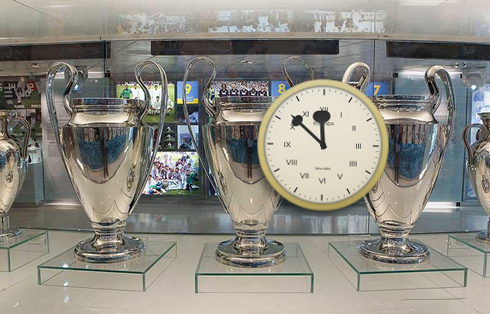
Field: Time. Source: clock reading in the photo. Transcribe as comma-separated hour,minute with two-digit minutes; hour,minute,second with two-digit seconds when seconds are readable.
11,52
